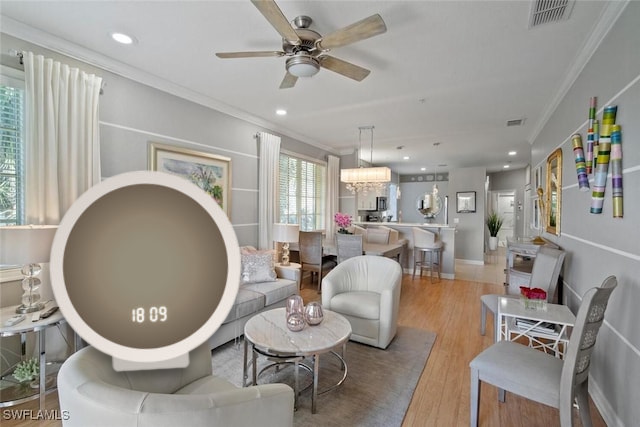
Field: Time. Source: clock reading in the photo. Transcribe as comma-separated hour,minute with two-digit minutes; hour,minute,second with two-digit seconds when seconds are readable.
18,09
